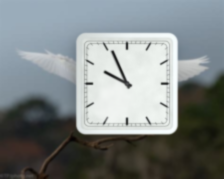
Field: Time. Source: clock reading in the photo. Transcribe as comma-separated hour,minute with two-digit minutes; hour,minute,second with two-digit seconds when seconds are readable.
9,56
